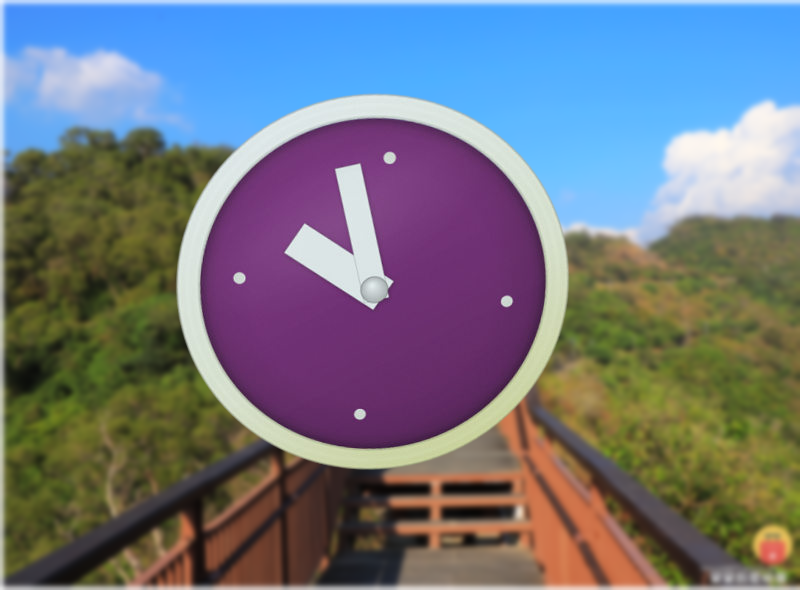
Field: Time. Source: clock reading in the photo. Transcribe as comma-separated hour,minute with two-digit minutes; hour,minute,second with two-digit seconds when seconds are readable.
9,57
